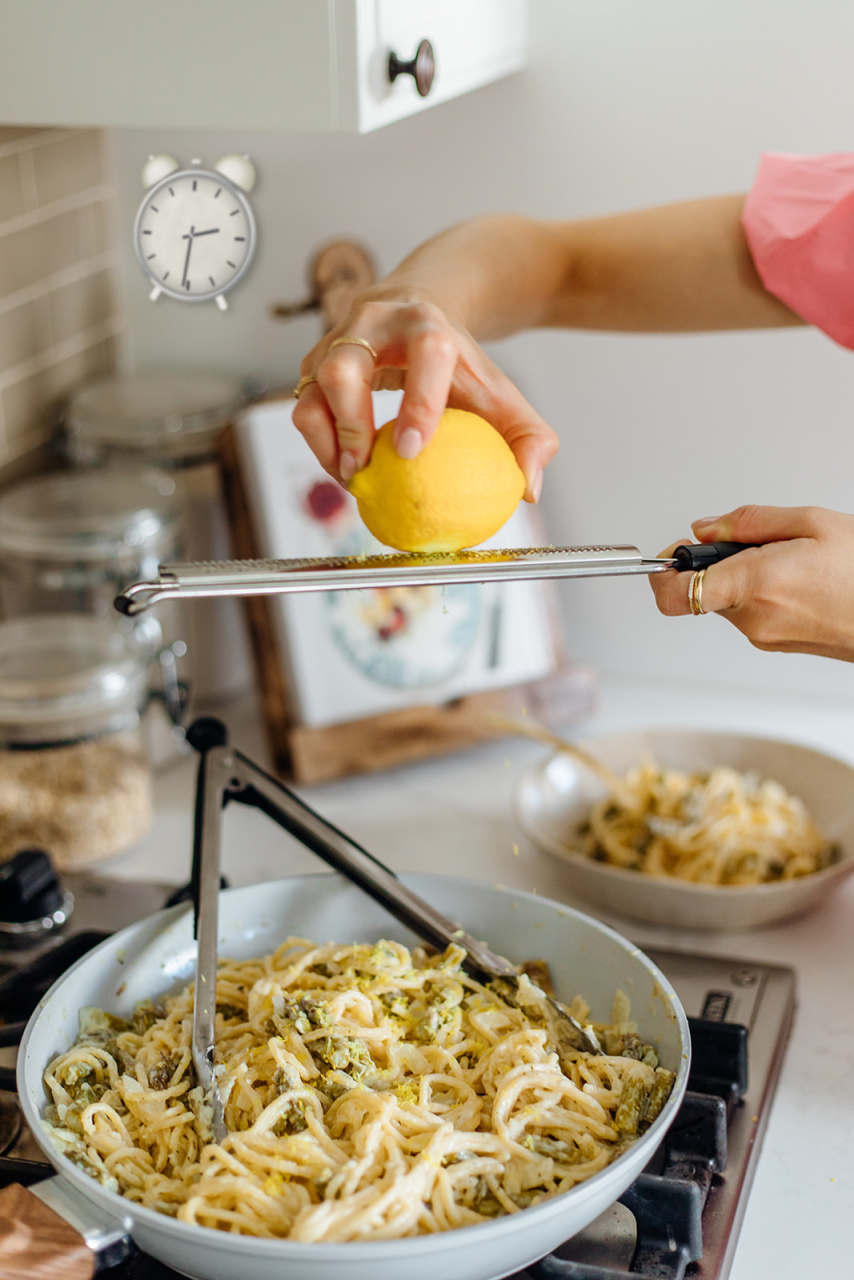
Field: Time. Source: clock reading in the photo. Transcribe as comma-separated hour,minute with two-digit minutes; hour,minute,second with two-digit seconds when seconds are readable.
2,31
